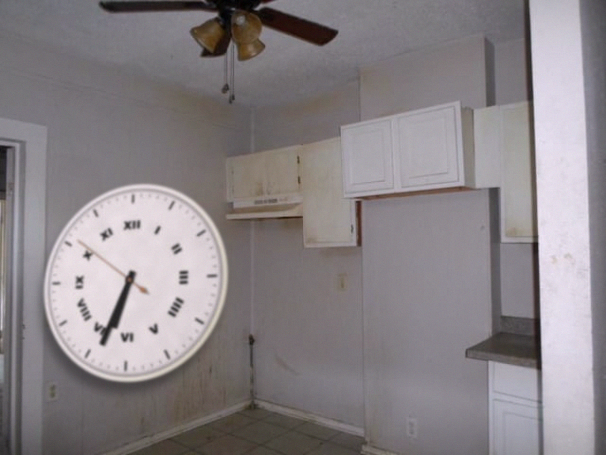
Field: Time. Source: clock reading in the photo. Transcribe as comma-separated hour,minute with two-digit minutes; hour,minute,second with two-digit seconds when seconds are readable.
6,33,51
